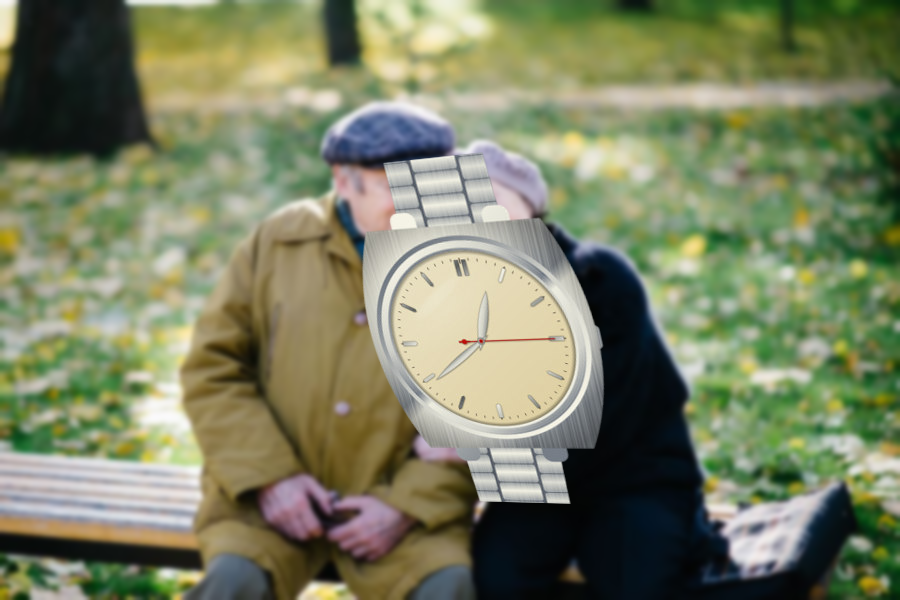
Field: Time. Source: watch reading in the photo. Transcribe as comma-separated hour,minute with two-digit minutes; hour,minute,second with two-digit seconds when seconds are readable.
12,39,15
